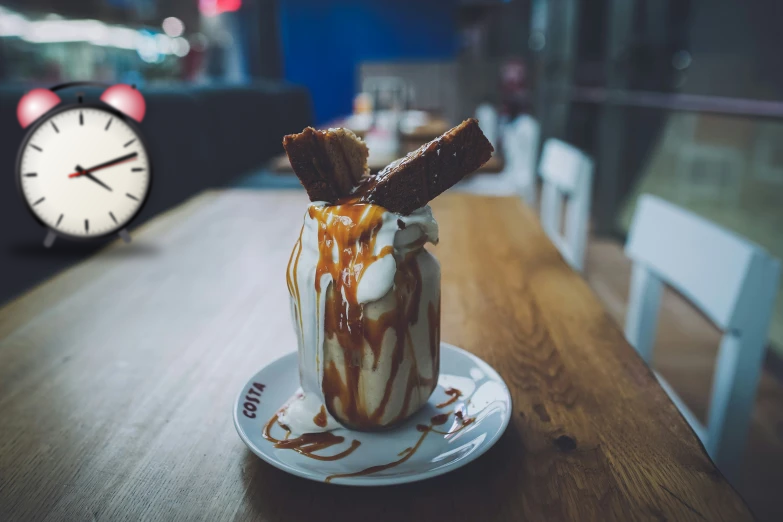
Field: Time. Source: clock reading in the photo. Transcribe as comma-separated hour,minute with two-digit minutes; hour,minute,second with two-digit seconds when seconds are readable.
4,12,13
